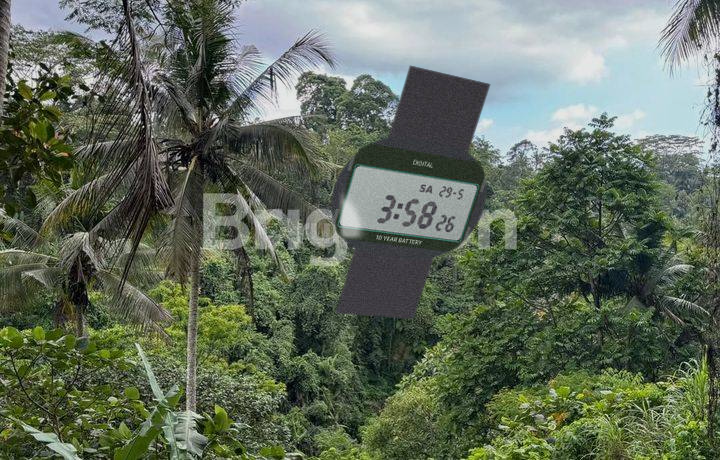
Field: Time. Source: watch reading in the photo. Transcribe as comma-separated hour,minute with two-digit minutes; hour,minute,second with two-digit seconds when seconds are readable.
3,58,26
